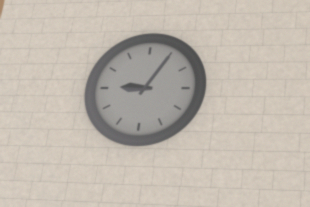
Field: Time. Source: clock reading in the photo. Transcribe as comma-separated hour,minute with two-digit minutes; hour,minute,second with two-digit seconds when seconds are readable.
9,05
